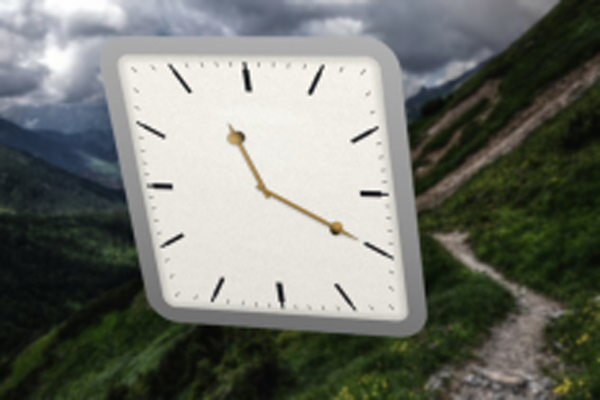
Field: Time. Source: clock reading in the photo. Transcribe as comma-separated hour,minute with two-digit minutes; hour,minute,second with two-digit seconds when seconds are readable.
11,20
